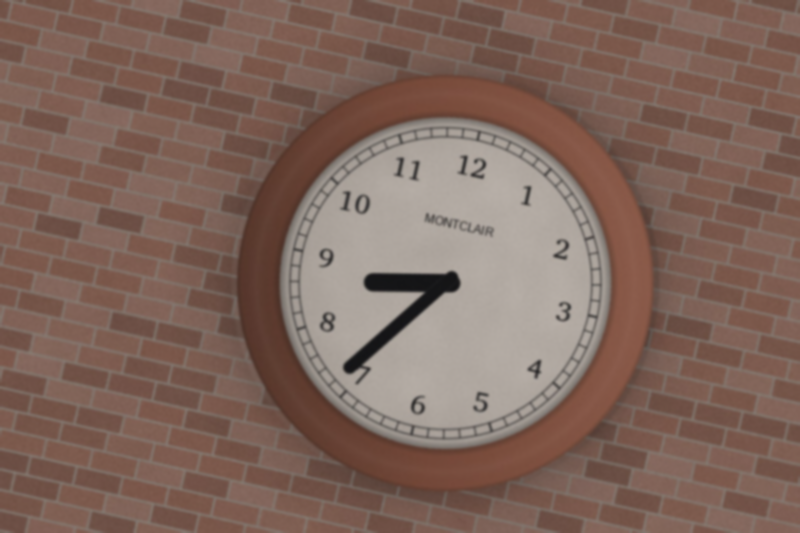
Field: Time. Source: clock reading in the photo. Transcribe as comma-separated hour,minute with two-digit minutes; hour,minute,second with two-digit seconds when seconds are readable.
8,36
